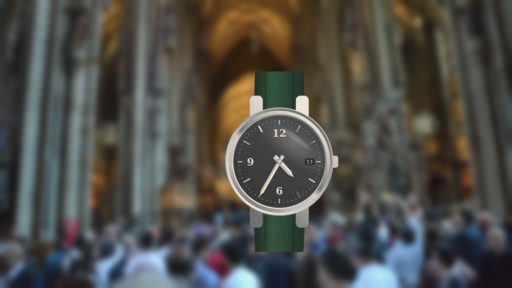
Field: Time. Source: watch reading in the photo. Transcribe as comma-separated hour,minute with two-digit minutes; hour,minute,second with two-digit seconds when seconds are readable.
4,35
